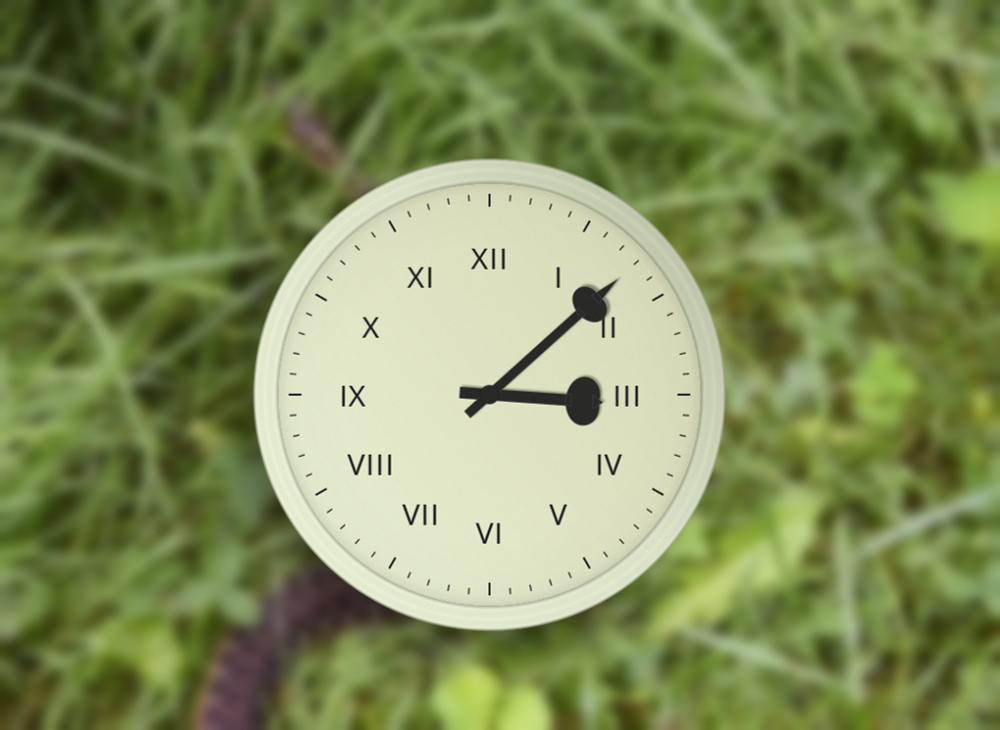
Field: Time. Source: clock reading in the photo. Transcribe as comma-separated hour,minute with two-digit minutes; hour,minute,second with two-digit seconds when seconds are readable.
3,08
